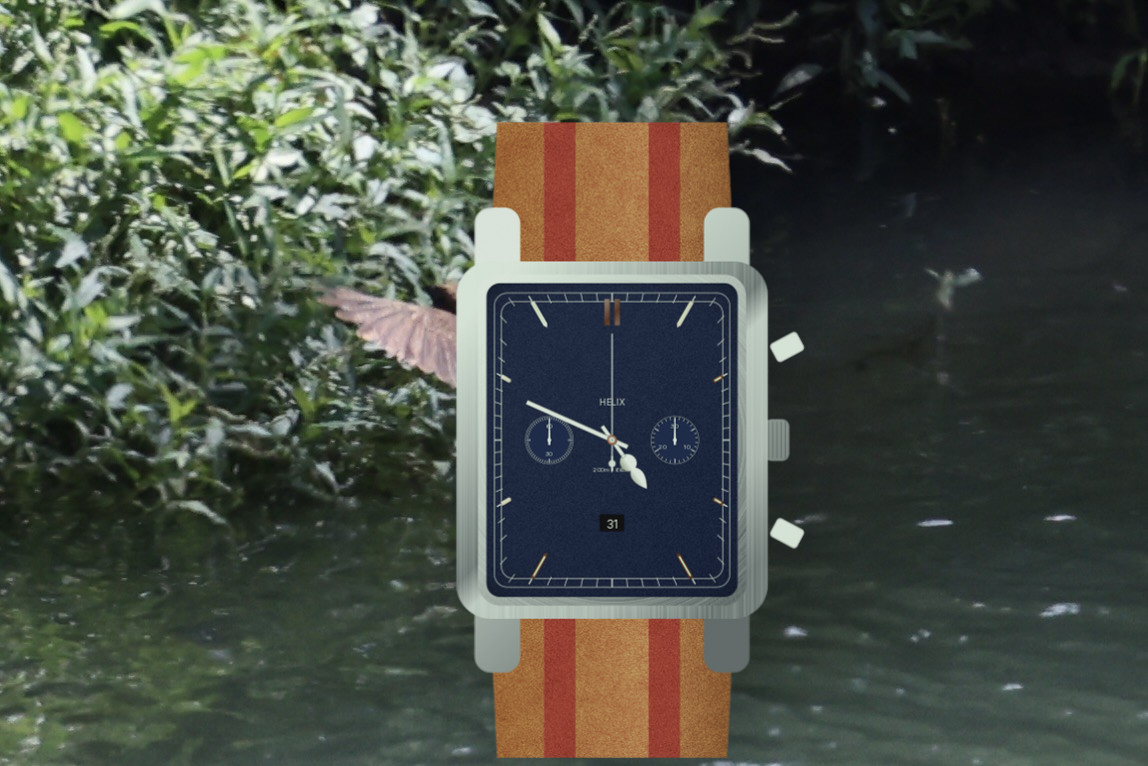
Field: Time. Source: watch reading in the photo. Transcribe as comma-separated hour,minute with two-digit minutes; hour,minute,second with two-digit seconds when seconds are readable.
4,49
